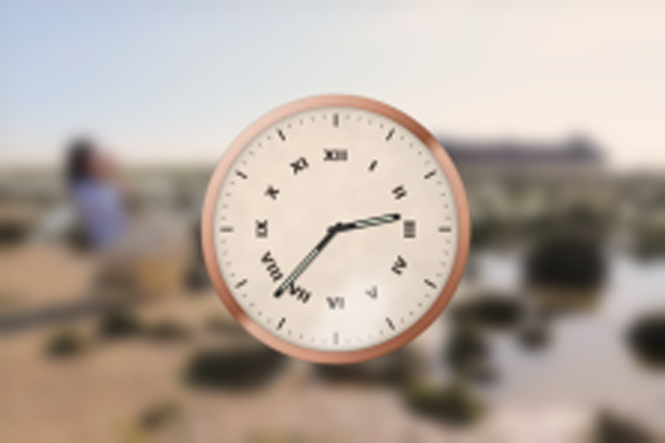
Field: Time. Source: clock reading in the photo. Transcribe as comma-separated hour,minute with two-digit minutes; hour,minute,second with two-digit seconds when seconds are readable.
2,37
